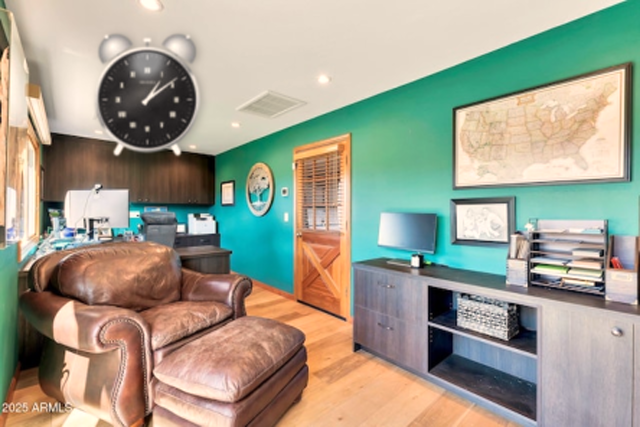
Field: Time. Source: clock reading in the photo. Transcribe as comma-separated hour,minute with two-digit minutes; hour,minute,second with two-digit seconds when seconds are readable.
1,09
